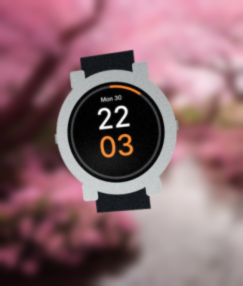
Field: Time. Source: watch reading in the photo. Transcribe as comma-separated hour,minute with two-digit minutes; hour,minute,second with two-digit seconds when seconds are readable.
22,03
